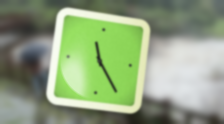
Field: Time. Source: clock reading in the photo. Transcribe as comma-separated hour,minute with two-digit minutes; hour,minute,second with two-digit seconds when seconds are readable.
11,24
